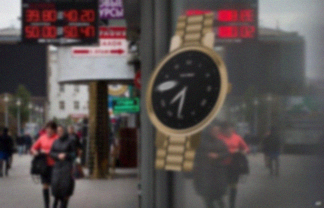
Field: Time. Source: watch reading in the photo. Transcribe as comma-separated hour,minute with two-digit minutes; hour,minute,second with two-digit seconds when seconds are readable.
7,31
